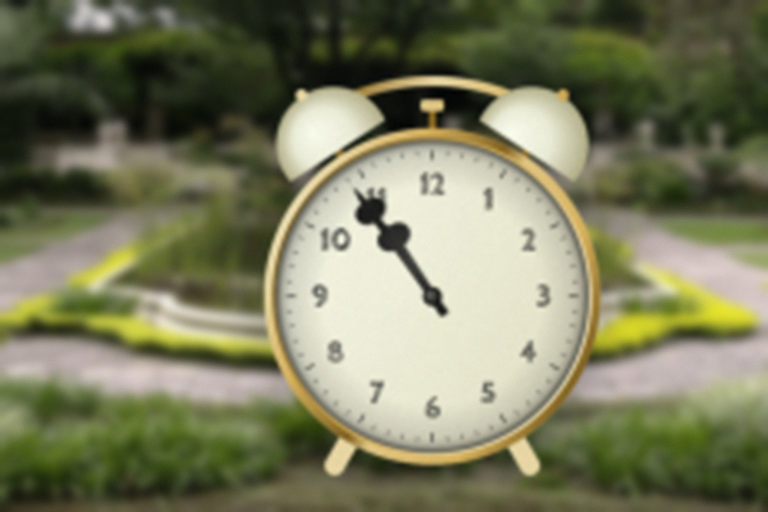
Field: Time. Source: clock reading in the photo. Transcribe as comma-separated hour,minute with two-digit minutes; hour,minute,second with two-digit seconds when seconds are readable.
10,54
